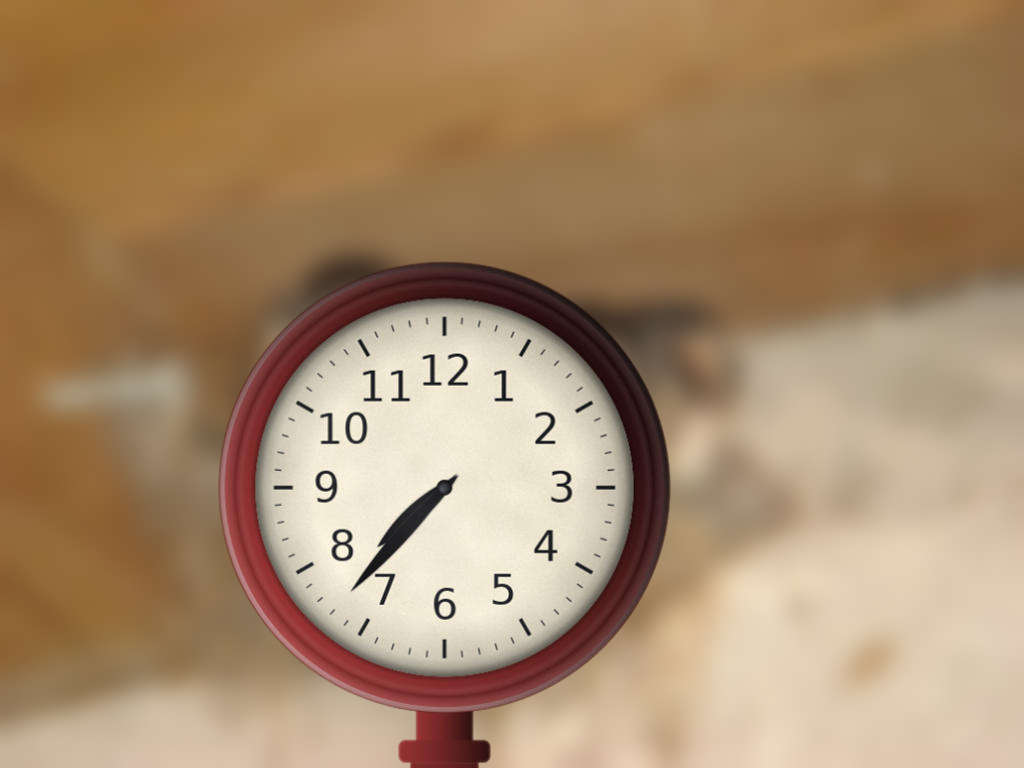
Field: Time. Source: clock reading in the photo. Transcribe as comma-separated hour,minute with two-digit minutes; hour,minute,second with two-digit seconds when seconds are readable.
7,37
